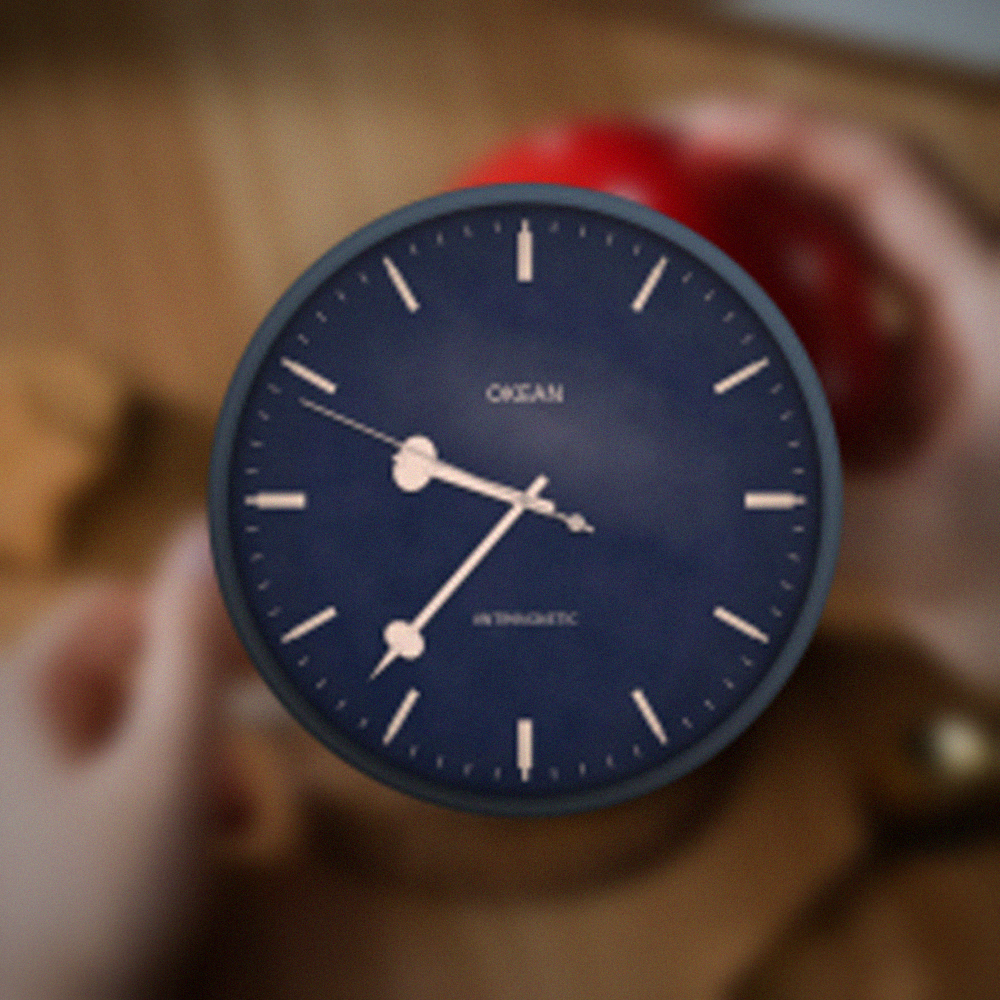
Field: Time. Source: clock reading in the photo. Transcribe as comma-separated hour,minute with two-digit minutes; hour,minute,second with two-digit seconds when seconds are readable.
9,36,49
